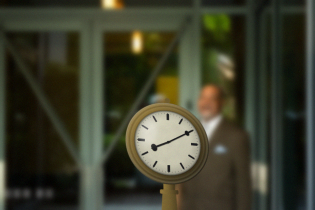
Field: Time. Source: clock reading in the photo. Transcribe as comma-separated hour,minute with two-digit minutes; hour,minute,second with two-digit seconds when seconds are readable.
8,10
